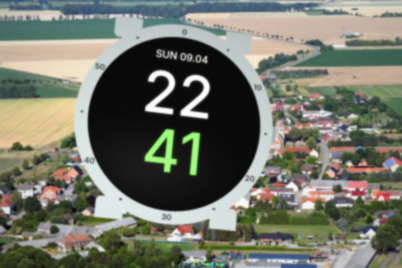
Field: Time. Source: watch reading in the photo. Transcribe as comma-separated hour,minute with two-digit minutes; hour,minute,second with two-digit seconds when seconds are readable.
22,41
